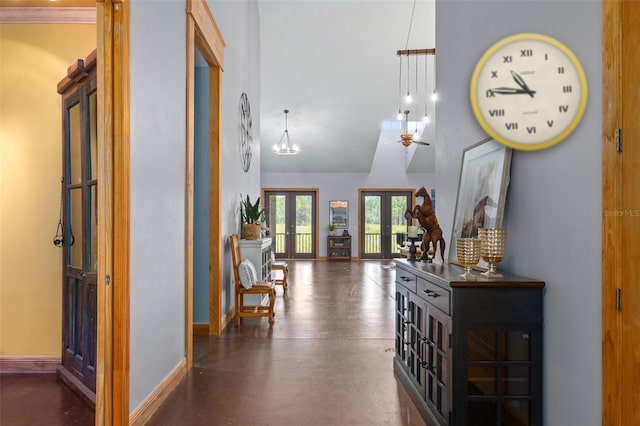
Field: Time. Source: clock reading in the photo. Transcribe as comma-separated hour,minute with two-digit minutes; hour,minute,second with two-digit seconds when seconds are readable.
10,46
